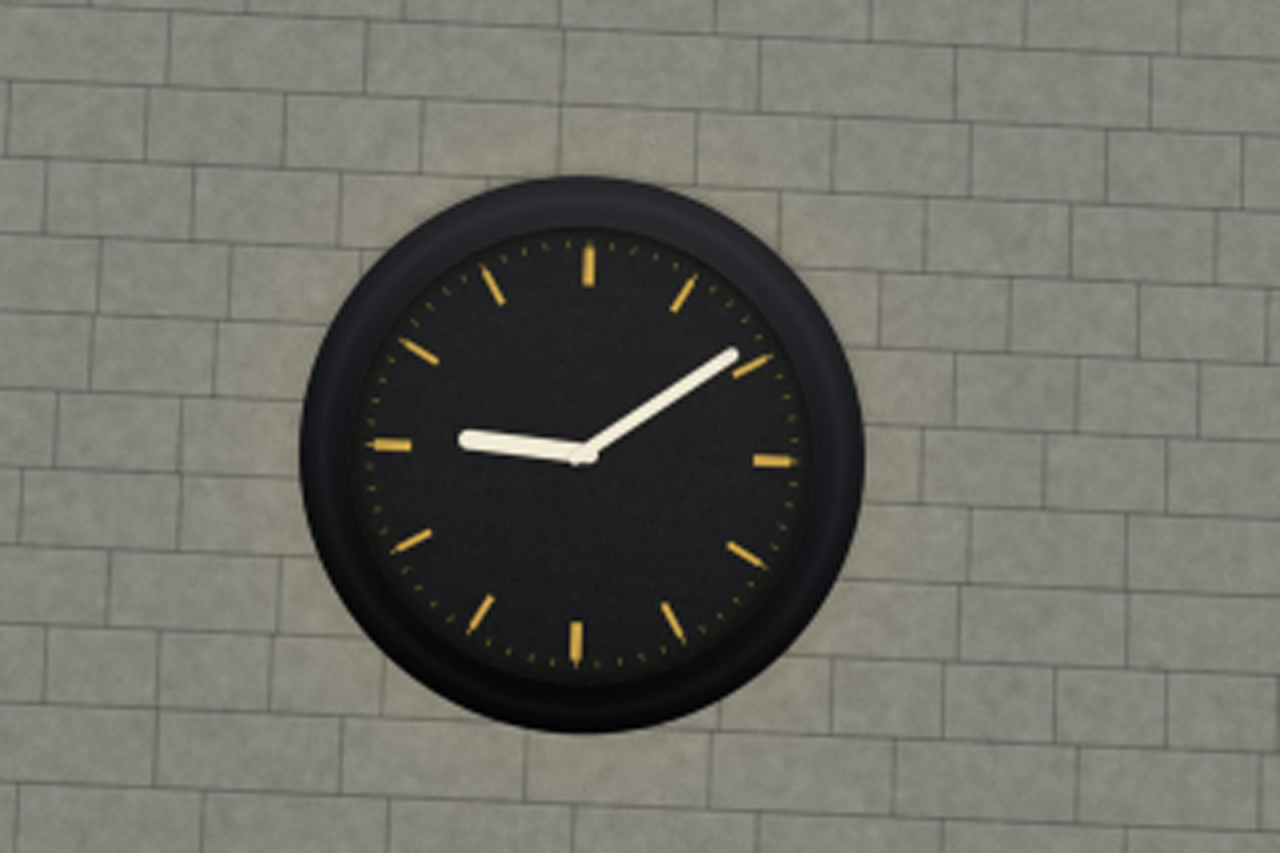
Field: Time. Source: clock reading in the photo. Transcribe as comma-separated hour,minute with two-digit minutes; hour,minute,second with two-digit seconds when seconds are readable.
9,09
